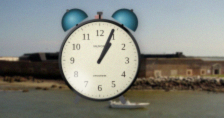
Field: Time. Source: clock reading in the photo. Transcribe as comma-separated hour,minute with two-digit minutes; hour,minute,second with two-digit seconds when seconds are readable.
1,04
